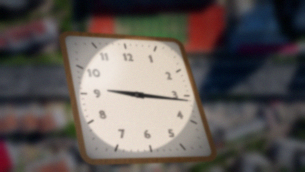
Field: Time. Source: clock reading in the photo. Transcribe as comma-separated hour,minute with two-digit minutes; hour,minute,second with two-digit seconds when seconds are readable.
9,16
